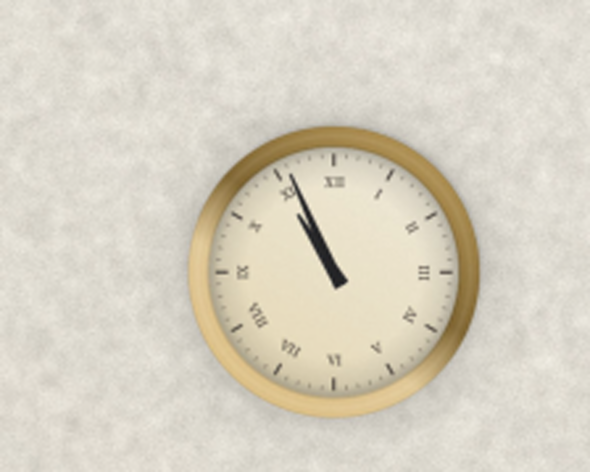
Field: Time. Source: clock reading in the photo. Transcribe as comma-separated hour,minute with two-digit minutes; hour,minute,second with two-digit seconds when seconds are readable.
10,56
